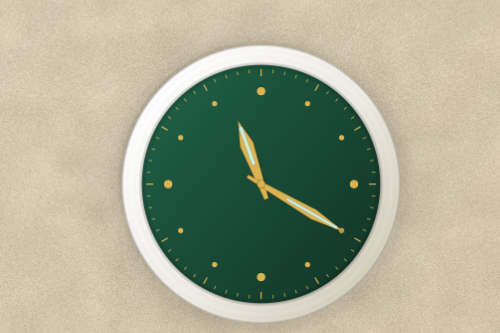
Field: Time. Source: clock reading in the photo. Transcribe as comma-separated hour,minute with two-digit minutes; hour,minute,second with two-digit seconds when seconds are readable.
11,20
